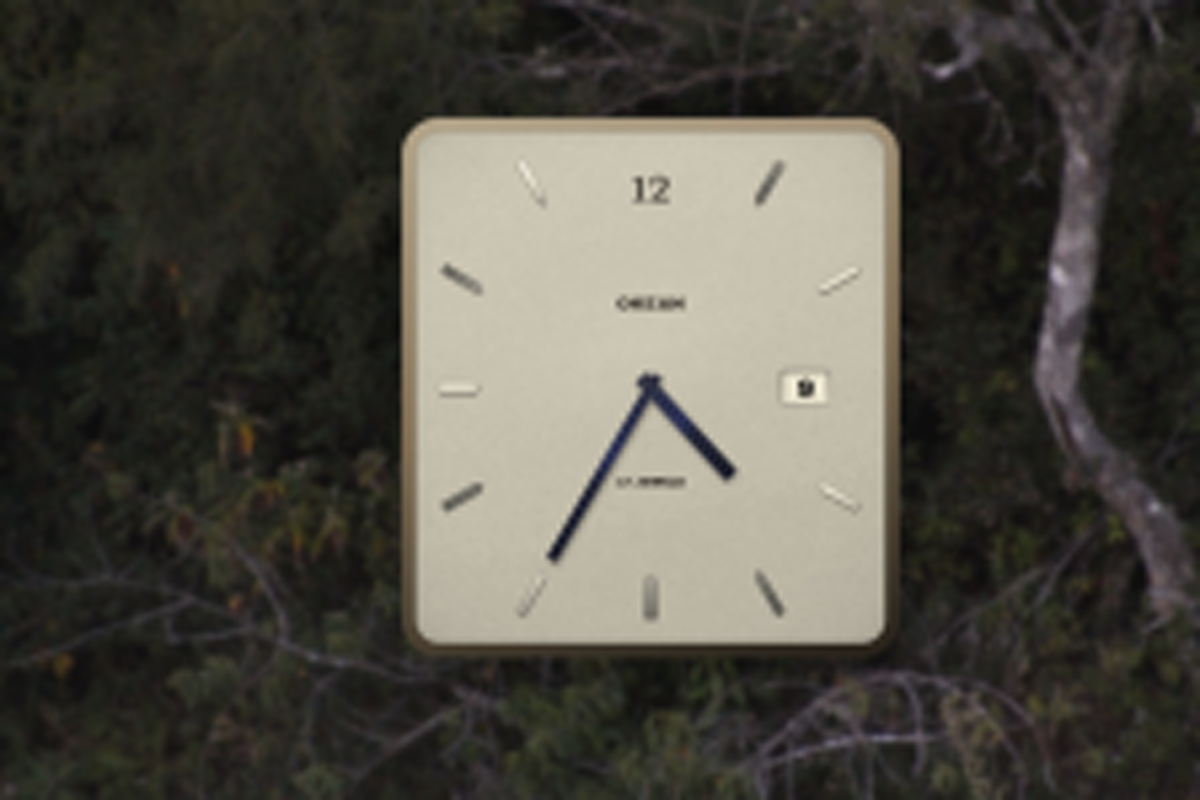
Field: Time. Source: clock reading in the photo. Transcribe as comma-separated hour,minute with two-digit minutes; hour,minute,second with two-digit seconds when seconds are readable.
4,35
